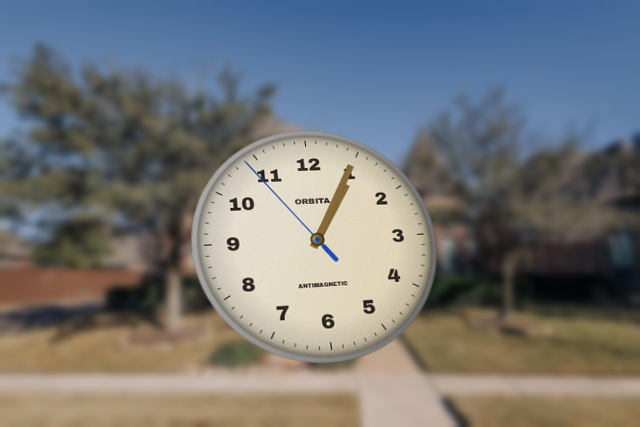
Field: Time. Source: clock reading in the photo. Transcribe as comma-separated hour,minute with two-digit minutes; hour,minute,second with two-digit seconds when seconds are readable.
1,04,54
